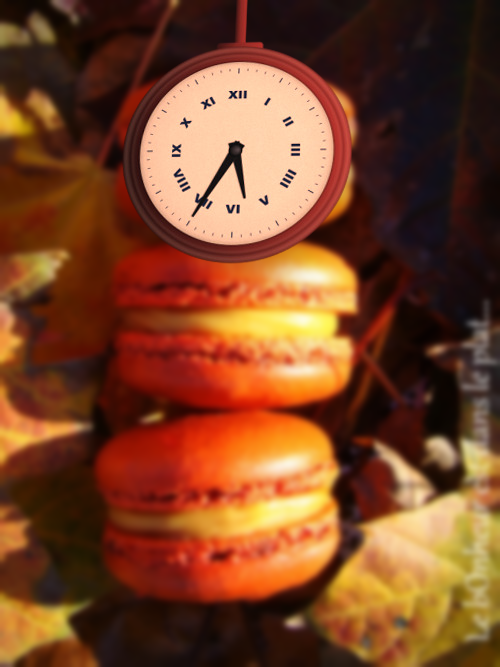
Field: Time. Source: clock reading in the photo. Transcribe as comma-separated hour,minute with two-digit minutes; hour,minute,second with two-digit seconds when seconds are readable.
5,35
